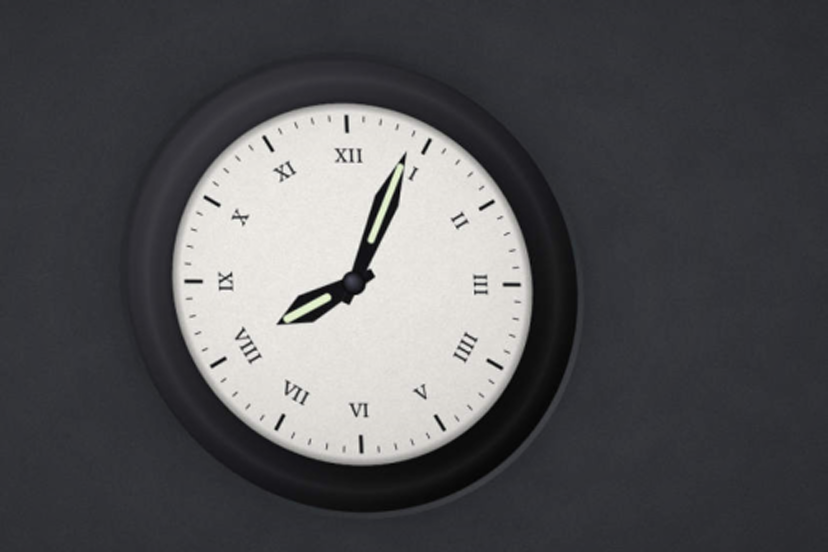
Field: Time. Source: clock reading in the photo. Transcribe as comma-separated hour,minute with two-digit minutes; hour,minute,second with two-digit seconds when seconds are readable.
8,04
